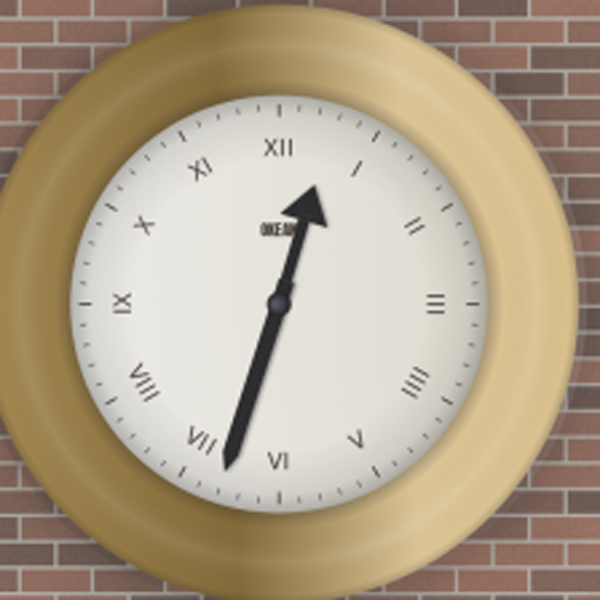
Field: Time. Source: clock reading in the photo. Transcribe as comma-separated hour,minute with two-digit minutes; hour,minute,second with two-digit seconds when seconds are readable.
12,33
